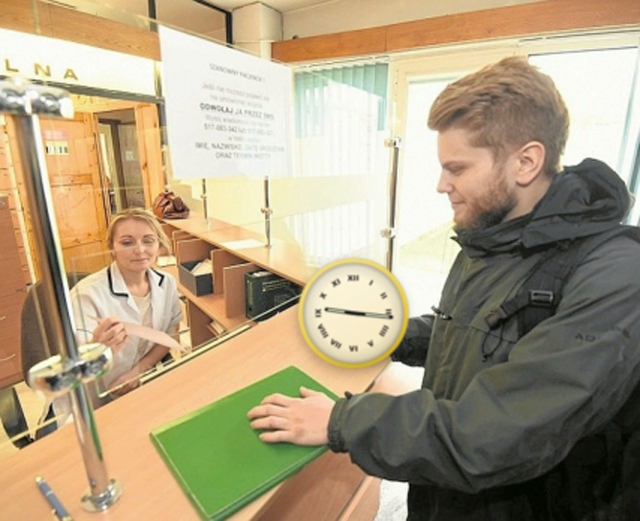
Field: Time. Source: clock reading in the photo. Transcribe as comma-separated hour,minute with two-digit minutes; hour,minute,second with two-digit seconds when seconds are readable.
9,16
